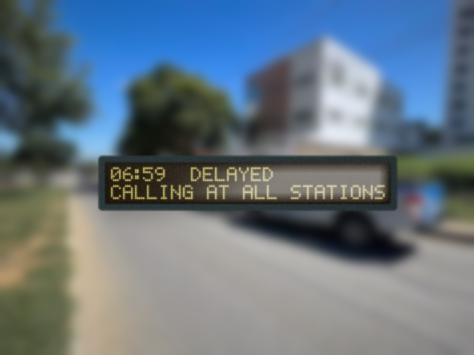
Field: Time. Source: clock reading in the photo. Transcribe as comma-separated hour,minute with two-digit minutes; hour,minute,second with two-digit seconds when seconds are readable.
6,59
